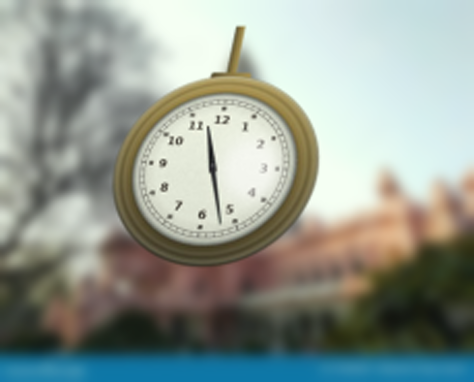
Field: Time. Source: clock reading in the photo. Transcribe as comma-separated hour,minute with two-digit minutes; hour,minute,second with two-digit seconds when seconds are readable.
11,27
